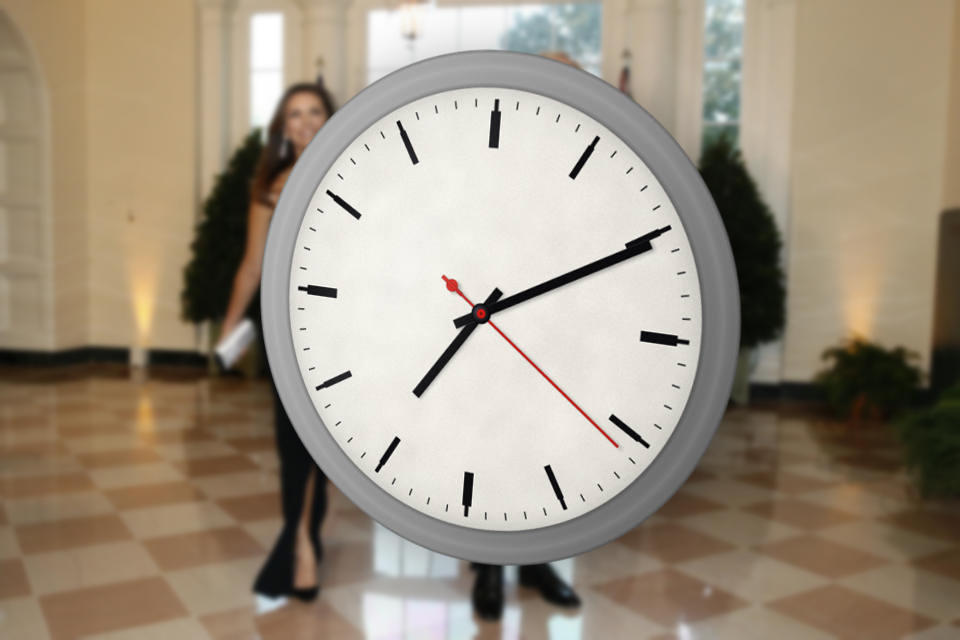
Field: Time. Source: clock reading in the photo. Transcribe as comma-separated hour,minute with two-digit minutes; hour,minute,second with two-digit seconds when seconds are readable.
7,10,21
